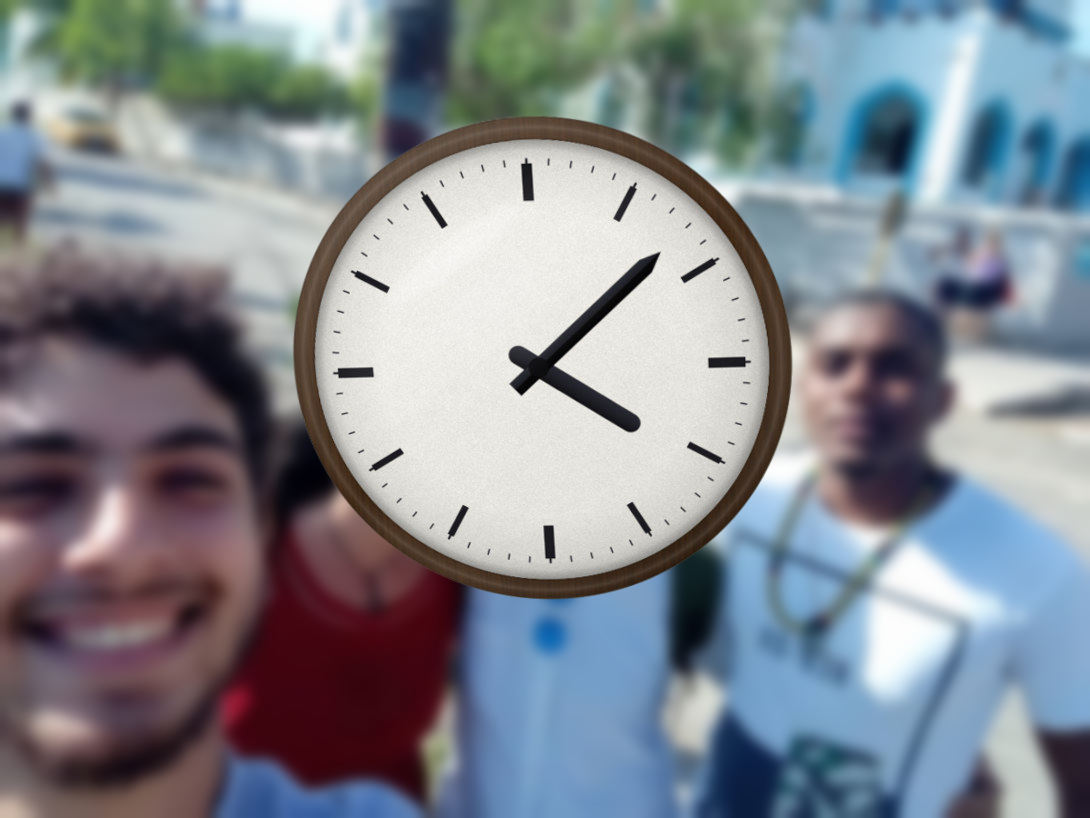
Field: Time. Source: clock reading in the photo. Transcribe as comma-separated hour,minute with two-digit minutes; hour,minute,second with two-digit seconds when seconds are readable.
4,08
